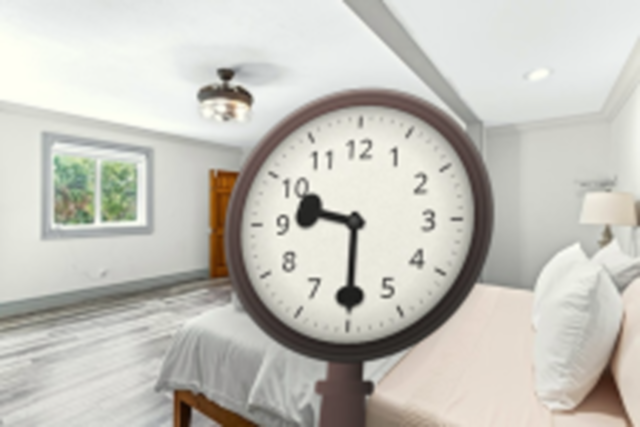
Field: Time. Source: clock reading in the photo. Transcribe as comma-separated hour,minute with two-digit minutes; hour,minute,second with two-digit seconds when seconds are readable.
9,30
